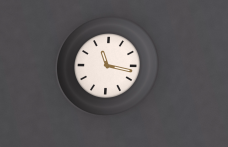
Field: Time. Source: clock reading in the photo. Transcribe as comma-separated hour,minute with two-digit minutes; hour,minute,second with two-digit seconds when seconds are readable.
11,17
